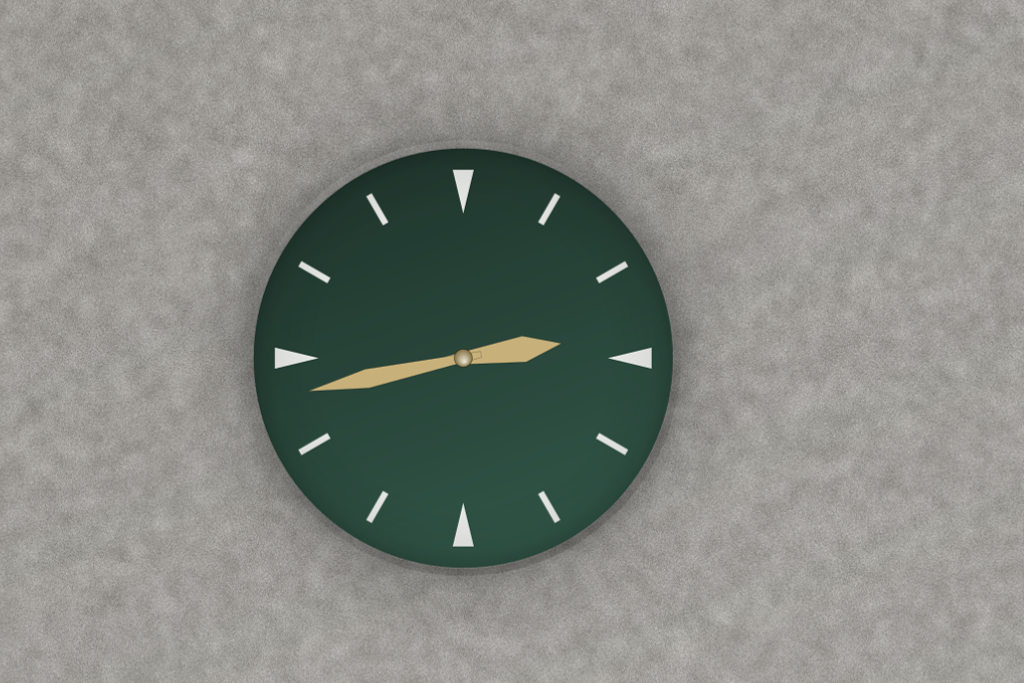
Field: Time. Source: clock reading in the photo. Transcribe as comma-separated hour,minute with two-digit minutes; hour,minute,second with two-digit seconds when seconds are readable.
2,43
